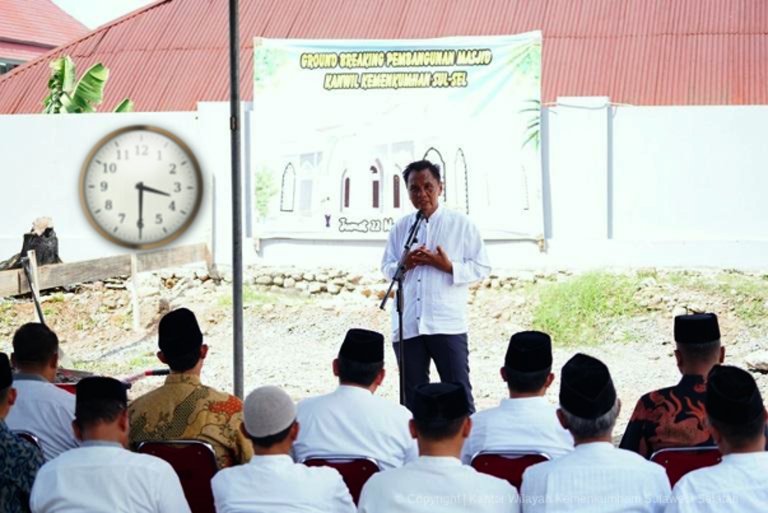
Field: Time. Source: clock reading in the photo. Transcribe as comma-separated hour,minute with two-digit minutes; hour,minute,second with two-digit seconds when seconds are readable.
3,30
